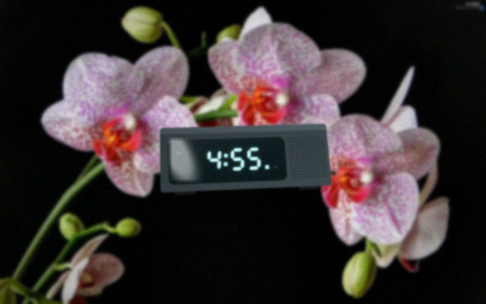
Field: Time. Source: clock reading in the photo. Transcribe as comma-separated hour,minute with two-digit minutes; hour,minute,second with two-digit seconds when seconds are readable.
4,55
